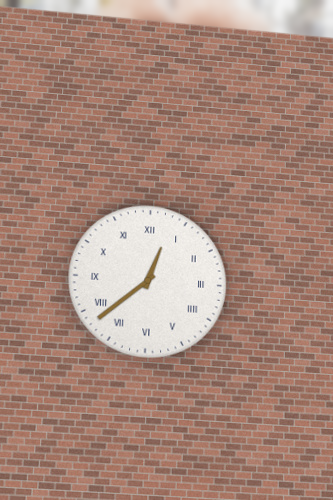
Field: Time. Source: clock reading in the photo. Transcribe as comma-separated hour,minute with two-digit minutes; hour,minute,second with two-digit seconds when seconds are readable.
12,38
